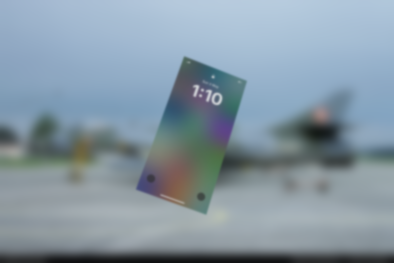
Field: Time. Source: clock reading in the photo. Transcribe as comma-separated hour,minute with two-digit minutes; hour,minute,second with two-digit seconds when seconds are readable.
1,10
